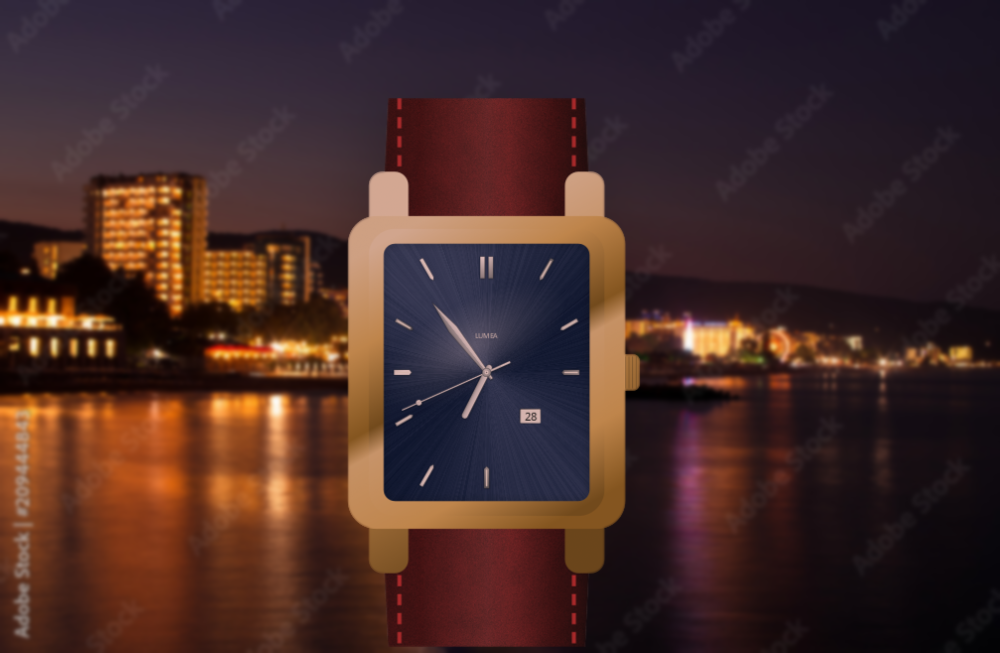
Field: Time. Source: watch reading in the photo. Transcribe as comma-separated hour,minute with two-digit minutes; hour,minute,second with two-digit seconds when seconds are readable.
6,53,41
